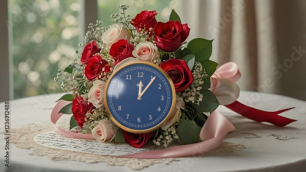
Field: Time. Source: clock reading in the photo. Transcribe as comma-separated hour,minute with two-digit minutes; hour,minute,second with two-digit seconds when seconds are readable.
12,06
